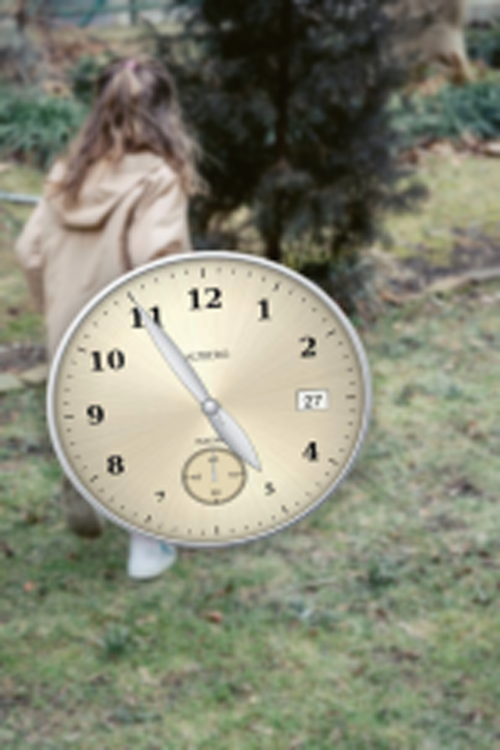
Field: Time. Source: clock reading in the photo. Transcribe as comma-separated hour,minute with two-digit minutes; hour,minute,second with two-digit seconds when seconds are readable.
4,55
